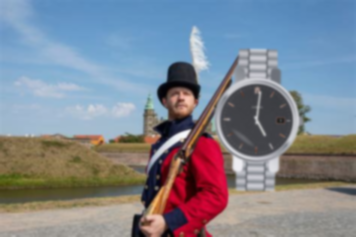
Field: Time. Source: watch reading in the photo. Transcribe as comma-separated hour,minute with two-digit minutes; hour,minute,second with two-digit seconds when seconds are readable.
5,01
